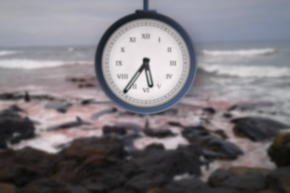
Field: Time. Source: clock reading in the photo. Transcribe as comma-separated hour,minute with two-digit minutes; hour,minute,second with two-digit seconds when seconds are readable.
5,36
